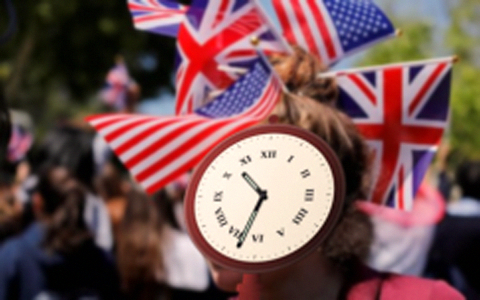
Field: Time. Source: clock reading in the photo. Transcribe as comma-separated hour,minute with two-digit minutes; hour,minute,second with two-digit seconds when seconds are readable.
10,33
